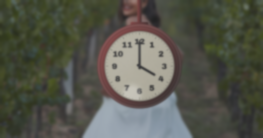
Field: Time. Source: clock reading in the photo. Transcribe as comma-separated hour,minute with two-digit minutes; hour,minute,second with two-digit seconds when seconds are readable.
4,00
